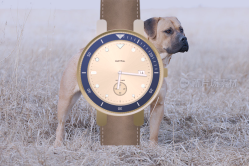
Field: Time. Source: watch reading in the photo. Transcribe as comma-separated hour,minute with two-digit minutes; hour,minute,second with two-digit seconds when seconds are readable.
6,16
